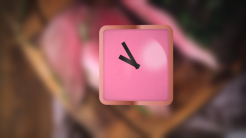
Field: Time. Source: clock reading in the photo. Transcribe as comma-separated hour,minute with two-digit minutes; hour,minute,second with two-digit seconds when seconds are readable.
9,55
